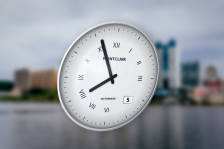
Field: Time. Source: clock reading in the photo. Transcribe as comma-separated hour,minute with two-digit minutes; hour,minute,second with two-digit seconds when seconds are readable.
7,56
